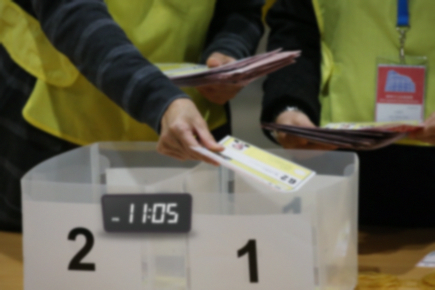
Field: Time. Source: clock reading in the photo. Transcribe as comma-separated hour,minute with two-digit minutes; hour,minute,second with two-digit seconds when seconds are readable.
11,05
